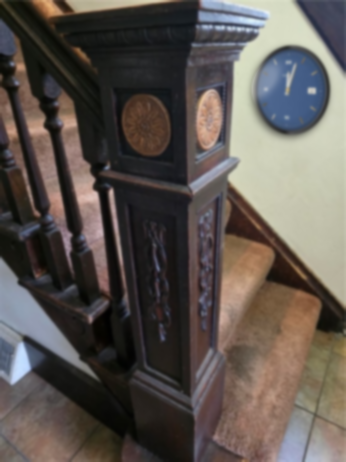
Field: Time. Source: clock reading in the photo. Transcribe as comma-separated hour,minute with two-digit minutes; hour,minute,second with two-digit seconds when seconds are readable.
12,03
